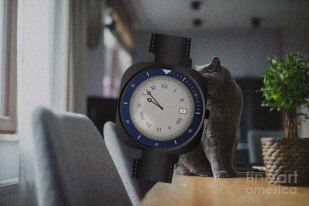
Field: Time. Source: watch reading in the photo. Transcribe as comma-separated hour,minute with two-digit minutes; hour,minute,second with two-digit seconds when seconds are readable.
9,52
